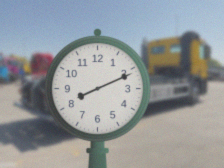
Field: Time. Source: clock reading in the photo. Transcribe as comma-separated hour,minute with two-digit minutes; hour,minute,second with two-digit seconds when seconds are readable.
8,11
